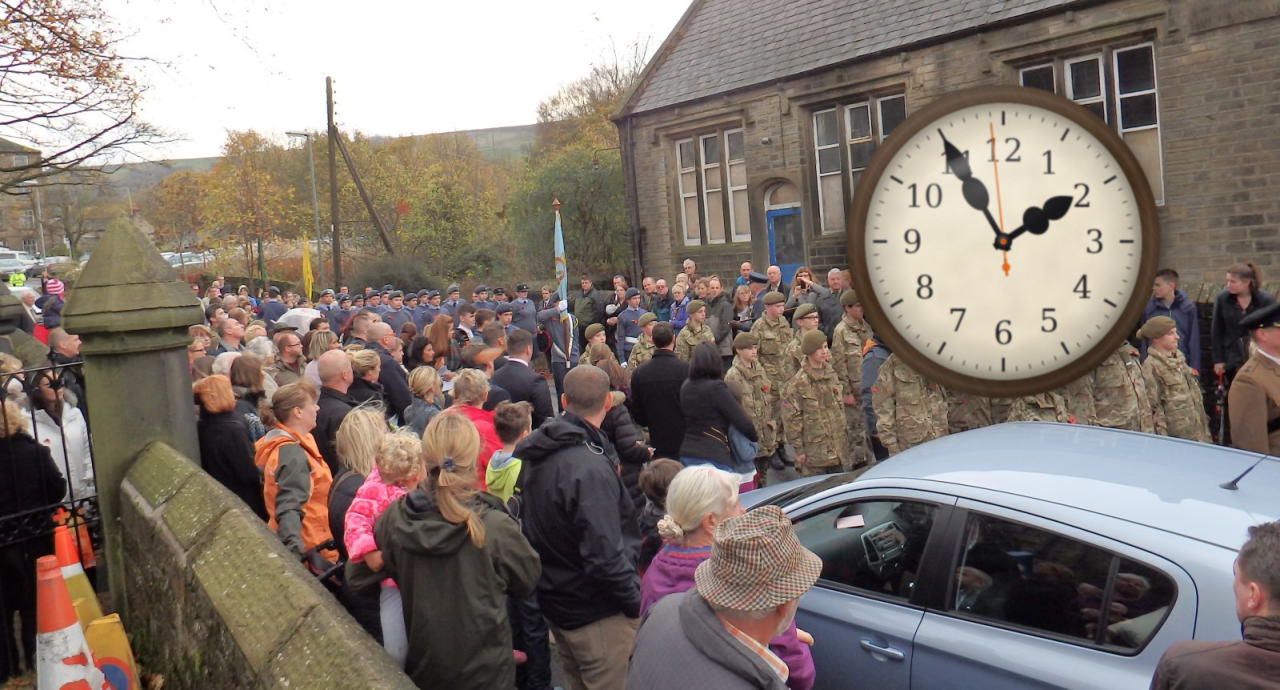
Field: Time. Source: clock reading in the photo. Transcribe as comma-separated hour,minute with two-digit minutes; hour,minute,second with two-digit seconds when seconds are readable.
1,54,59
